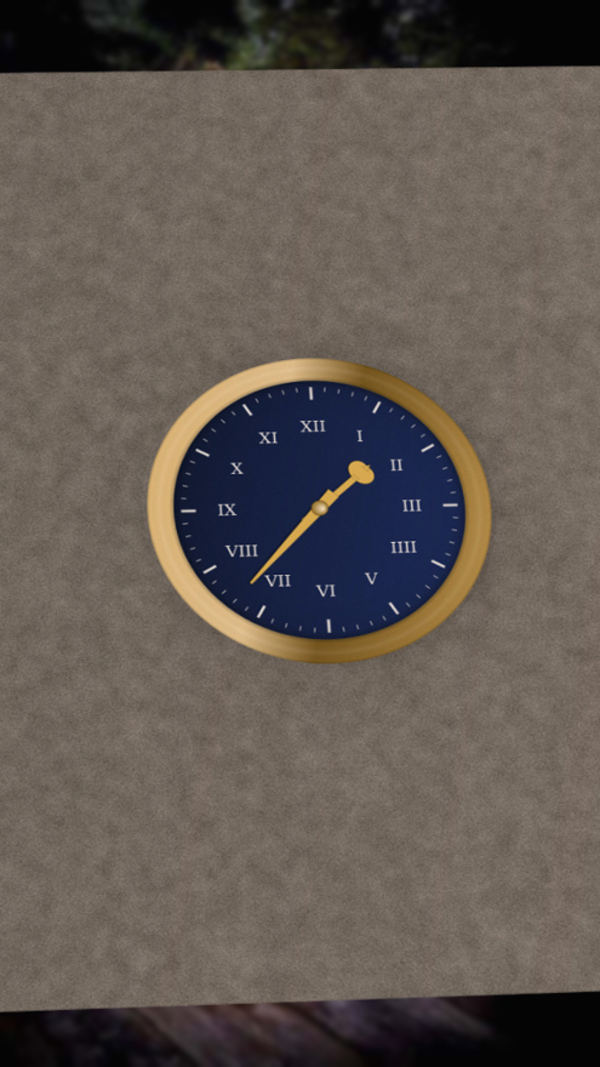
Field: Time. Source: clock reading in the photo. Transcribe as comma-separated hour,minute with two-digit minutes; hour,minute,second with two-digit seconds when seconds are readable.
1,37
